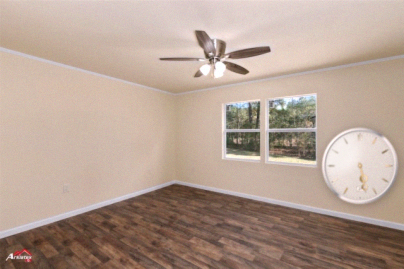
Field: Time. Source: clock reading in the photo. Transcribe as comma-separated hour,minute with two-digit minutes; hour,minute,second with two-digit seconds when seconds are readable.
5,28
